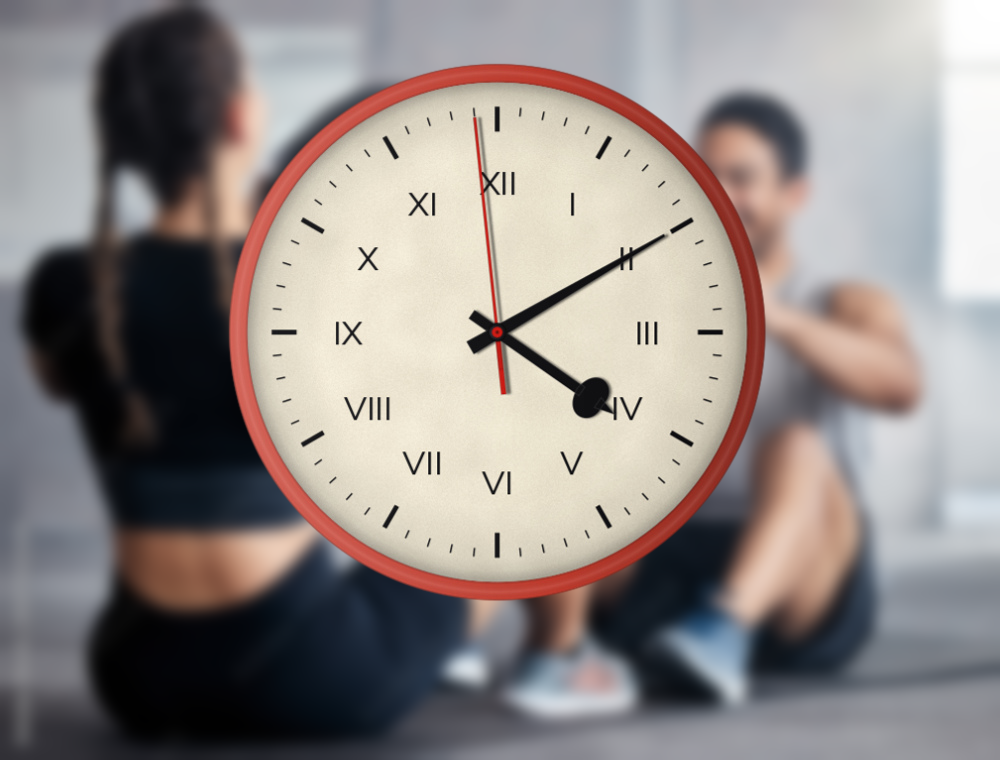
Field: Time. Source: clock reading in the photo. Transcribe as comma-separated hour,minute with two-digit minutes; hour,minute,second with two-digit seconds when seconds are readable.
4,09,59
